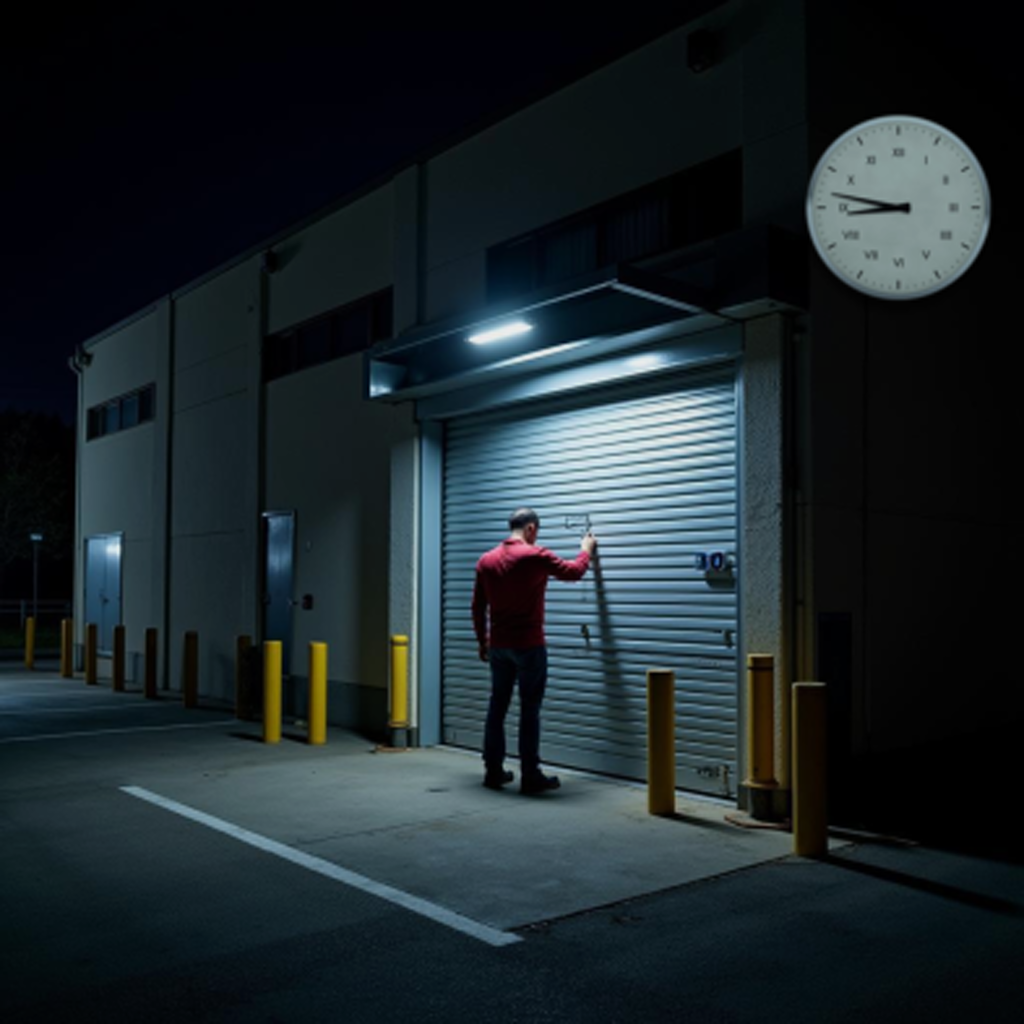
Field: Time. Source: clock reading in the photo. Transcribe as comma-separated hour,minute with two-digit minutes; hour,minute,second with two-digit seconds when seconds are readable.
8,47
